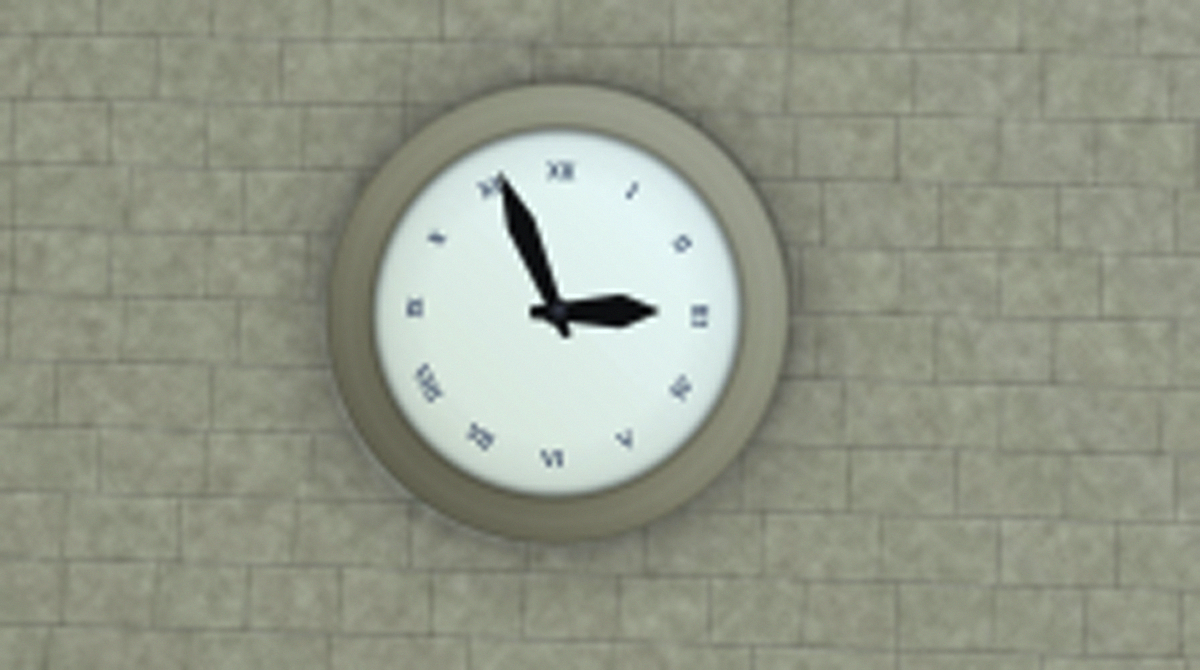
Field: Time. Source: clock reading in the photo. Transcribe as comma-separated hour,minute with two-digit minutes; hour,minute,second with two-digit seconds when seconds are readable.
2,56
